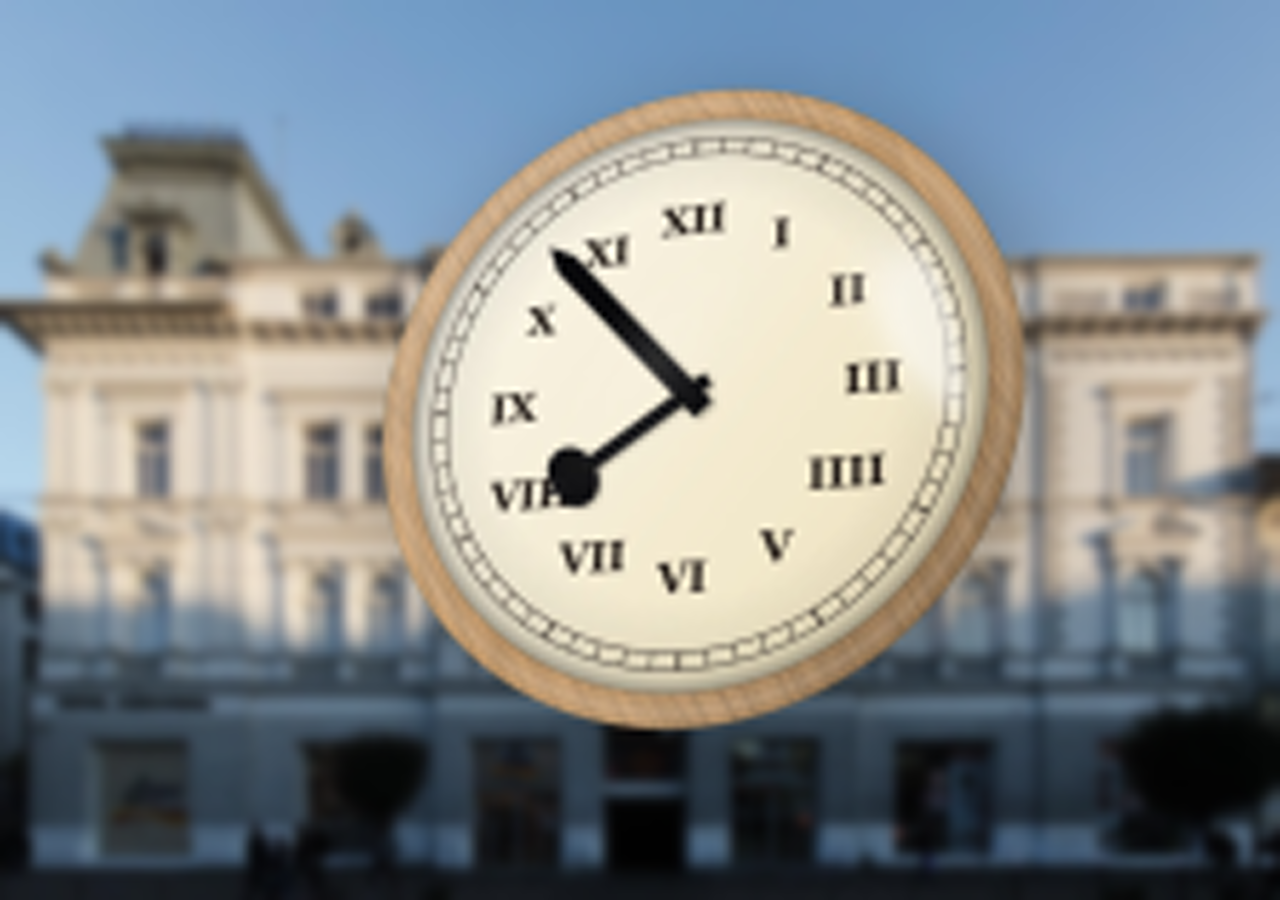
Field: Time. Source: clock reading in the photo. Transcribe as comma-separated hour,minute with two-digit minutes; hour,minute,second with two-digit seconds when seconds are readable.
7,53
